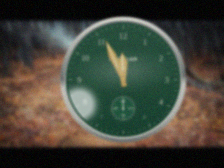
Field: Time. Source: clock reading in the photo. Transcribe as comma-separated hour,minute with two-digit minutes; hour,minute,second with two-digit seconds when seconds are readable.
11,56
